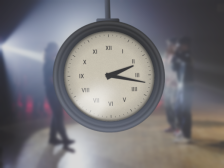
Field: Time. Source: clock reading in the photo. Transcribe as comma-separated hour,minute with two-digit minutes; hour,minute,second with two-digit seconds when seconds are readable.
2,17
